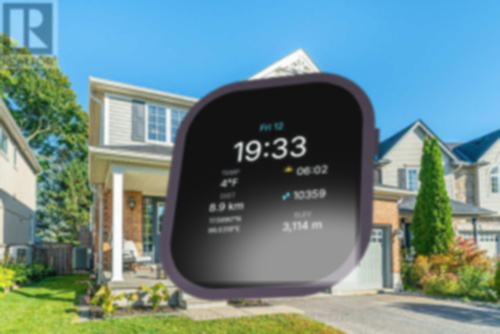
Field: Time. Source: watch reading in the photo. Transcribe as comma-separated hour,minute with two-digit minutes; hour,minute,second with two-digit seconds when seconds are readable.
19,33
